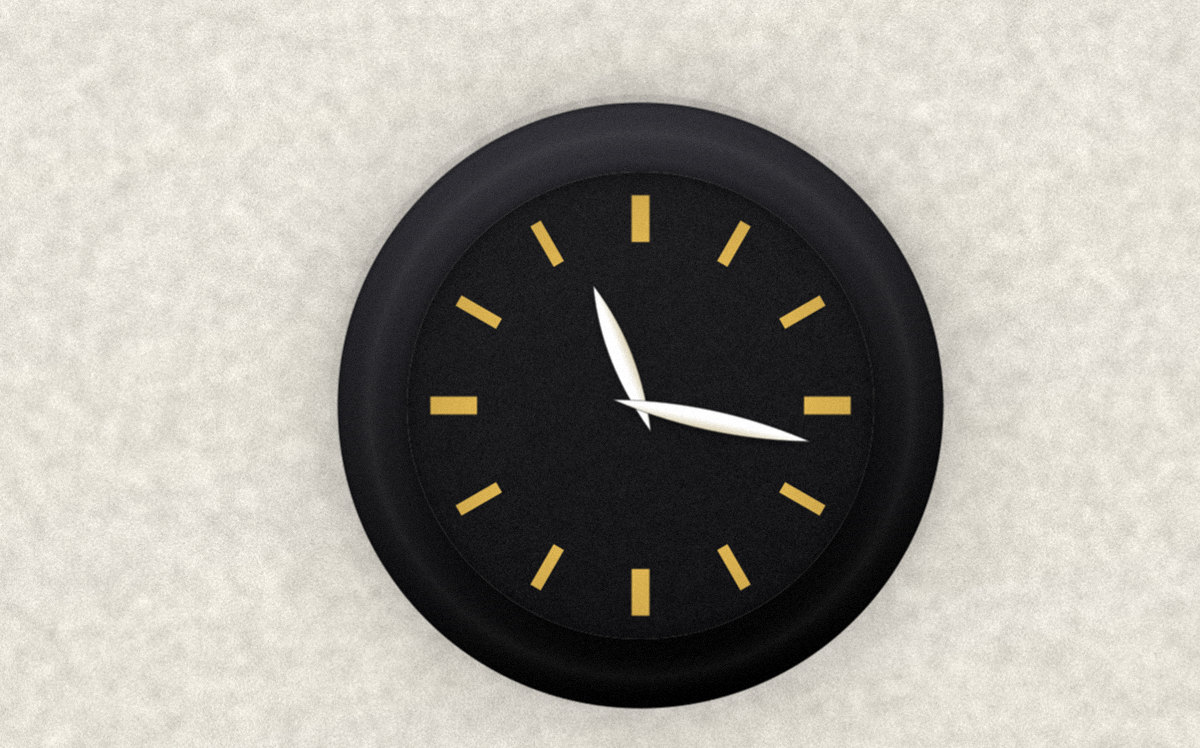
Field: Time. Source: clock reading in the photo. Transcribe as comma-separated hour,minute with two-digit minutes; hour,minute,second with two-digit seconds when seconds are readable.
11,17
